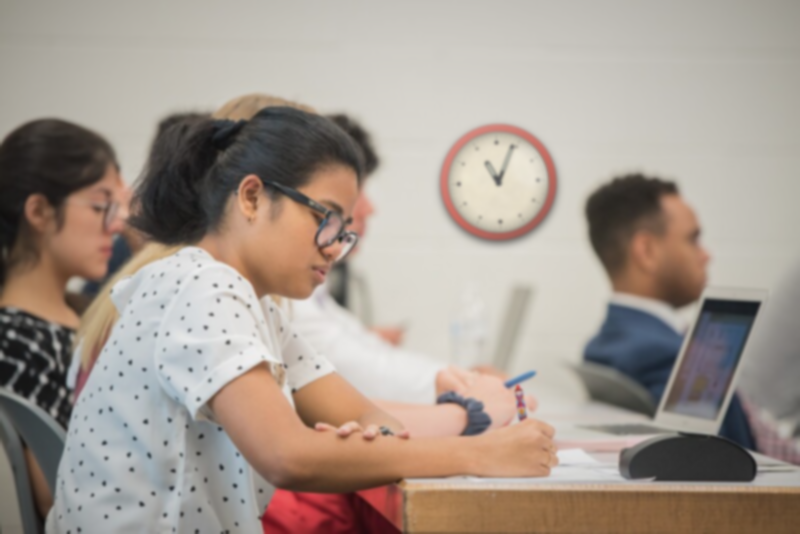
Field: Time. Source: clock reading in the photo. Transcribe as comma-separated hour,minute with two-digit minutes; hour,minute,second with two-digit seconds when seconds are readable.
11,04
